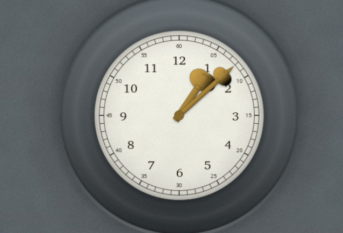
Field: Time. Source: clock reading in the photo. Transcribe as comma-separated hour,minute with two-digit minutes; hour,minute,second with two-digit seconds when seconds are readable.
1,08
